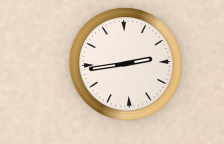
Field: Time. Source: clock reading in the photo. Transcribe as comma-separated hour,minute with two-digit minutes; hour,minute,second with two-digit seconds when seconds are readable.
2,44
